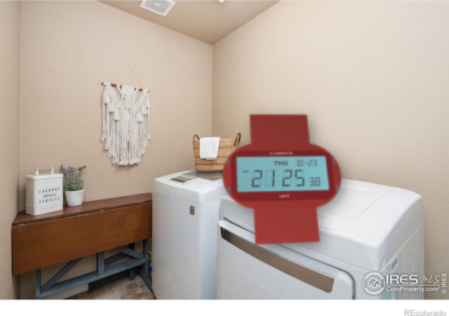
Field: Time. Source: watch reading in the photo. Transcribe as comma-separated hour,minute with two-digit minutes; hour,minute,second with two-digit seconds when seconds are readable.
21,25
